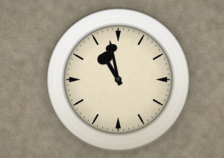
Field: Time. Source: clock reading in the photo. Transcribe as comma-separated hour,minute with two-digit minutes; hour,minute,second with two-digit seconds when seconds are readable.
10,58
